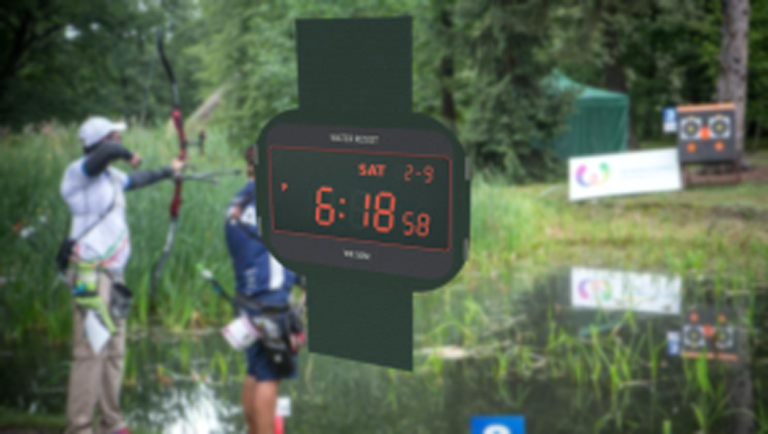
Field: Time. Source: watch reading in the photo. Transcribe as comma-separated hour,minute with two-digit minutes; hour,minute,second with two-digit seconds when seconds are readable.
6,18,58
